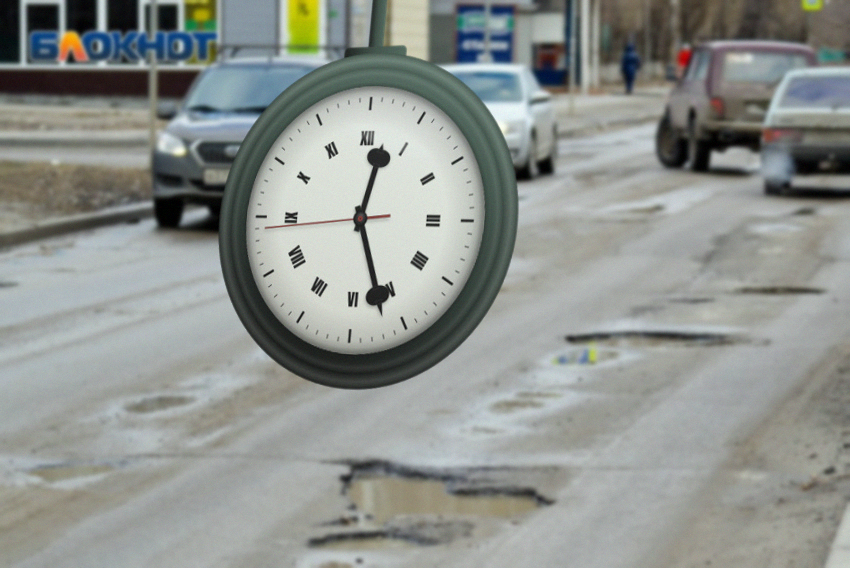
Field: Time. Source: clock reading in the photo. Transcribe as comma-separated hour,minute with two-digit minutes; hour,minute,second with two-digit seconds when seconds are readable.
12,26,44
